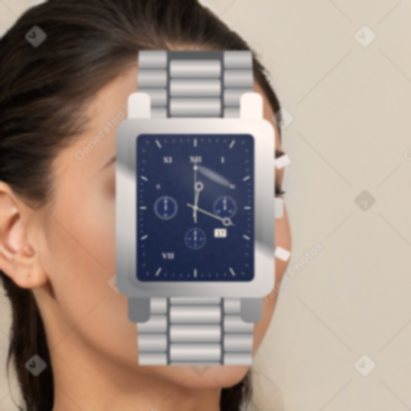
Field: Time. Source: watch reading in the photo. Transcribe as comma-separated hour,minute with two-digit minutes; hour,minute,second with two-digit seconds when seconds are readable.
12,19
